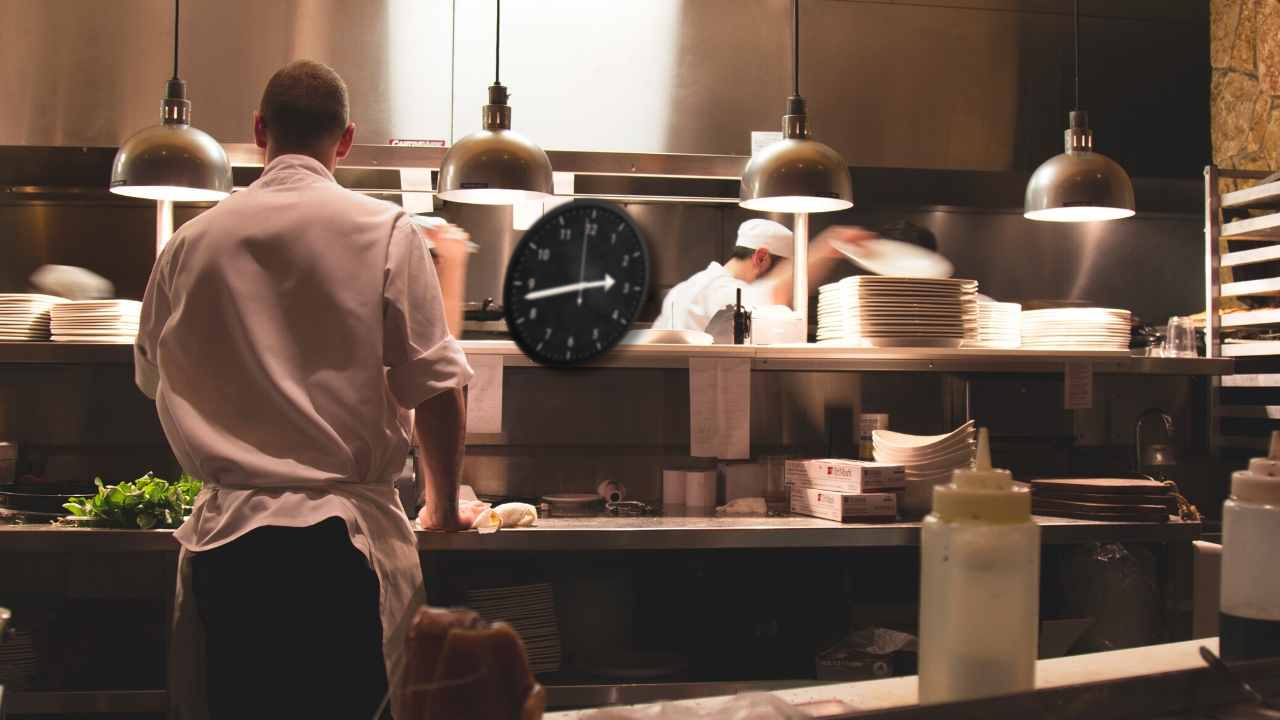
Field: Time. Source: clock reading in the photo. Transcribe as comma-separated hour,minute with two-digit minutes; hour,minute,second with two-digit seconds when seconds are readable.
2,42,59
